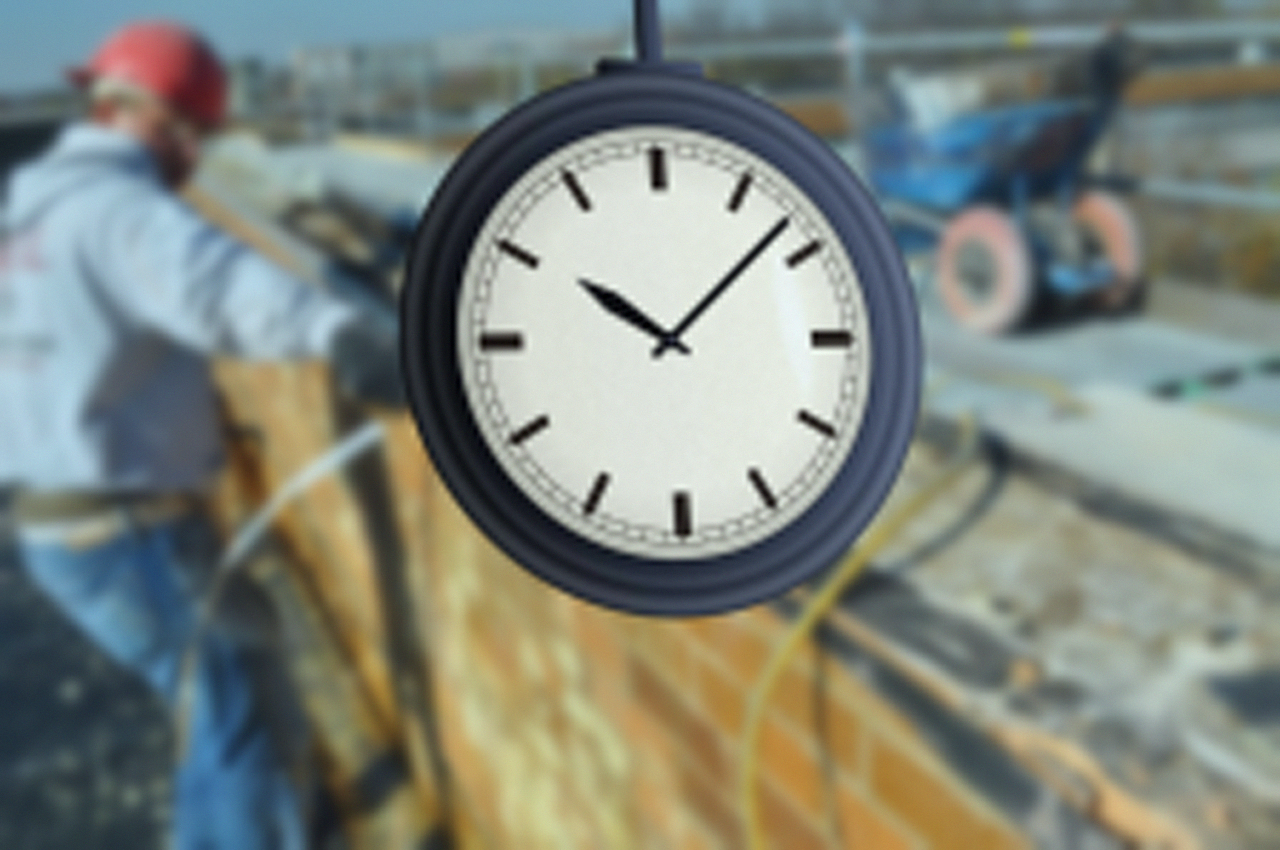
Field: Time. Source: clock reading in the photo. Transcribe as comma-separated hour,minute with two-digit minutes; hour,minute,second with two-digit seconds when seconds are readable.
10,08
